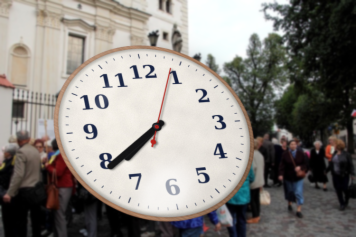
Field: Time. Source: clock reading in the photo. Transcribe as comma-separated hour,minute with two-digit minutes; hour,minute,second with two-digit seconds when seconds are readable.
7,39,04
